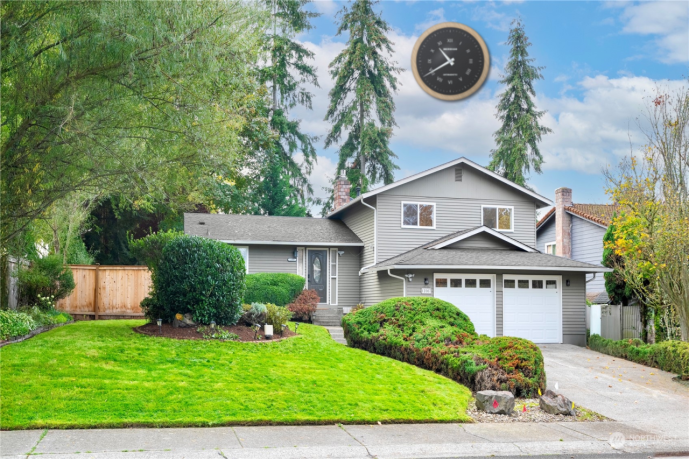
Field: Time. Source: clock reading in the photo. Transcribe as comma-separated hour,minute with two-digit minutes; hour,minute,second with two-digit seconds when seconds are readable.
10,40
